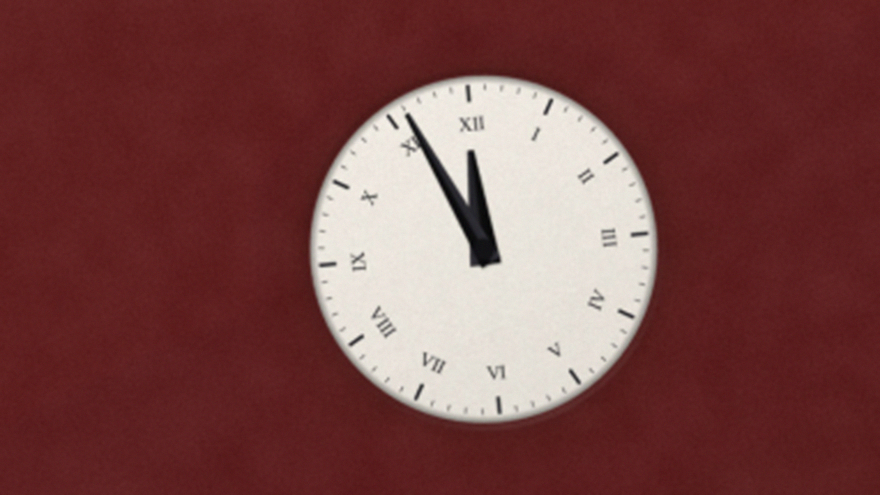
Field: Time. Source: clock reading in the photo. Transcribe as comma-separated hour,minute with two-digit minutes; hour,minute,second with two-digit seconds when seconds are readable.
11,56
